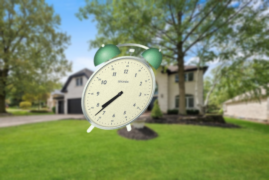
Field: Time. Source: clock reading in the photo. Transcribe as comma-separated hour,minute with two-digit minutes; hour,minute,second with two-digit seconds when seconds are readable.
7,37
